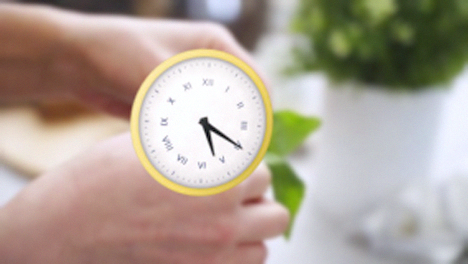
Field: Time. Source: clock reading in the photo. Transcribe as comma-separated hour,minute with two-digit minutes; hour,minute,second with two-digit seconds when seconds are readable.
5,20
